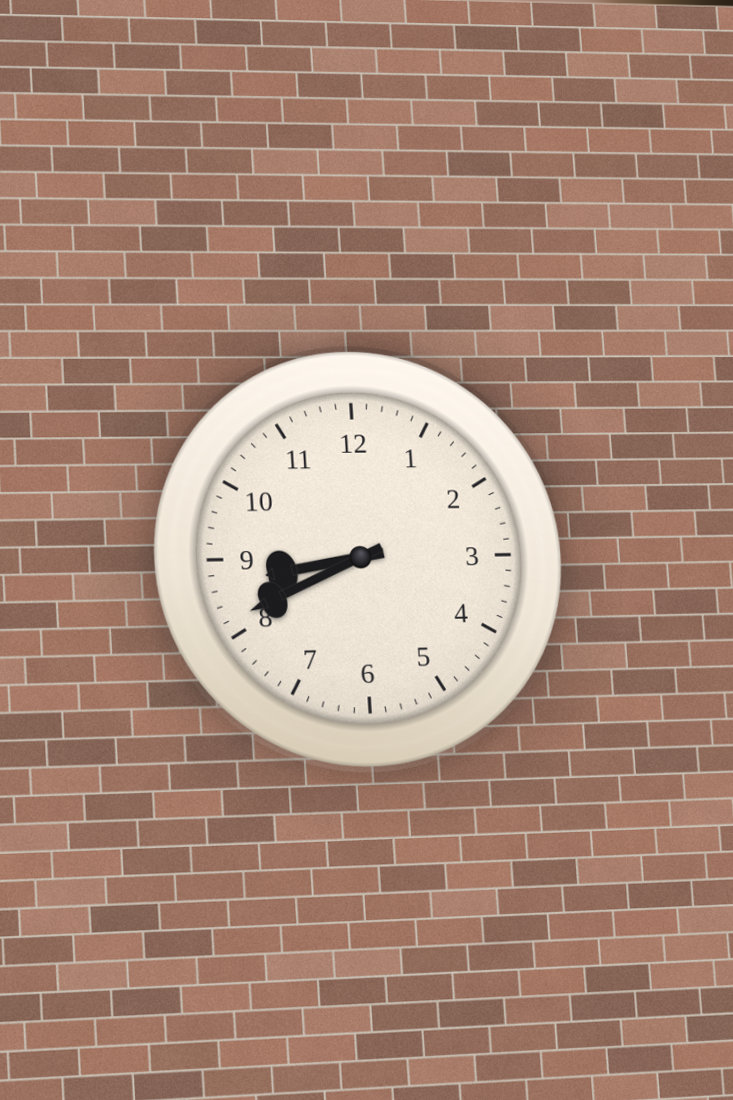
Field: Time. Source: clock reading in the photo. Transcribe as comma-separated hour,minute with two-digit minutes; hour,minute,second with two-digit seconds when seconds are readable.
8,41
